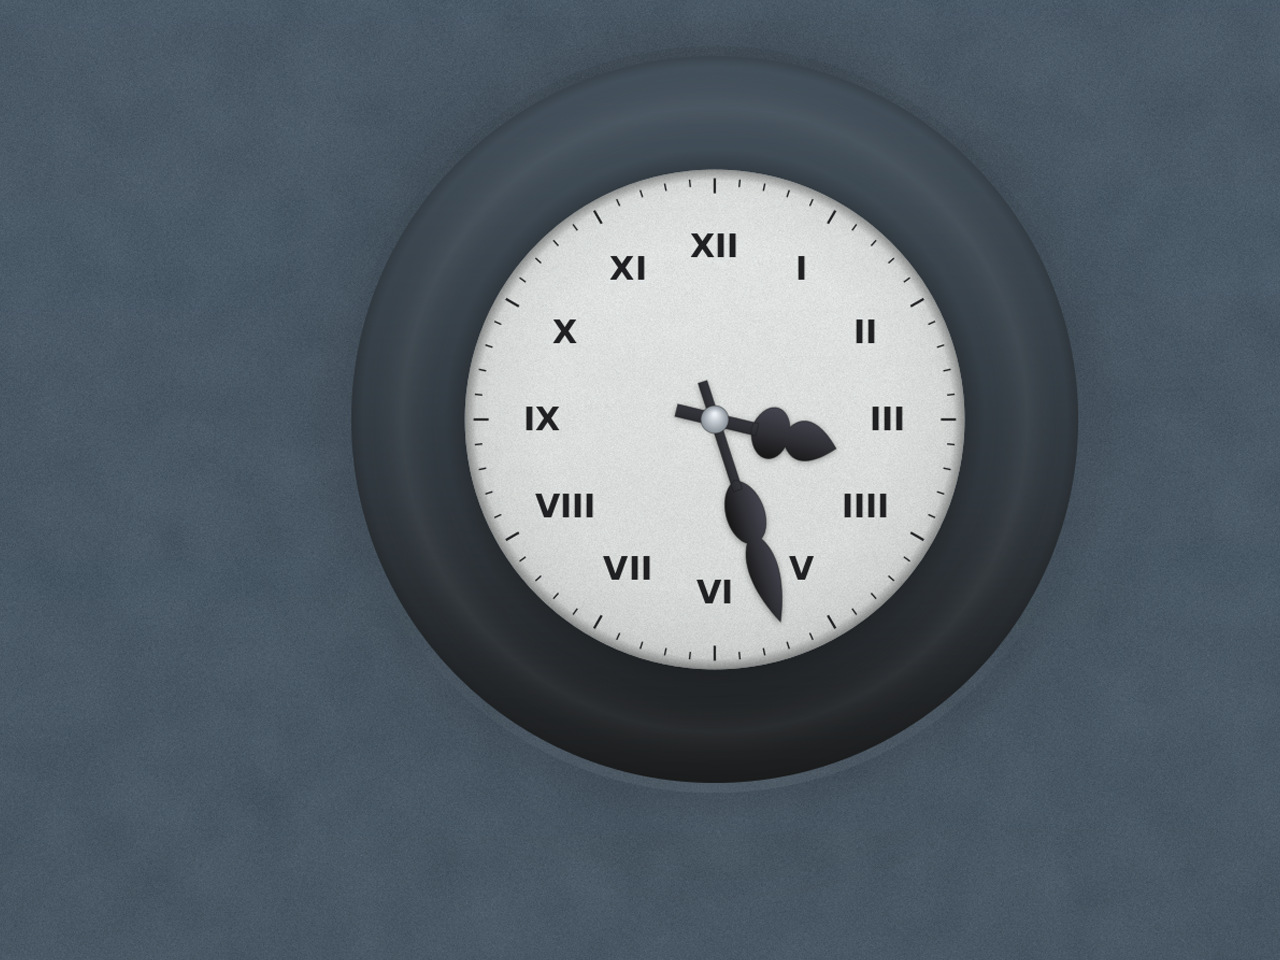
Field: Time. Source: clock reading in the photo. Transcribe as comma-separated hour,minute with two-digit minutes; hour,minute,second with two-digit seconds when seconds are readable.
3,27
